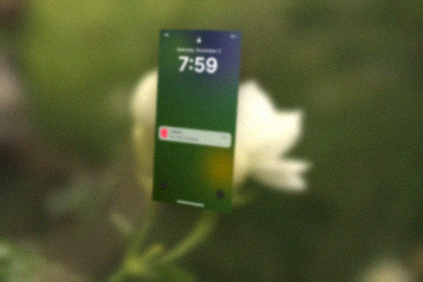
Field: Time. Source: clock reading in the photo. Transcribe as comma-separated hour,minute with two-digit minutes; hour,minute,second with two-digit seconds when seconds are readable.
7,59
